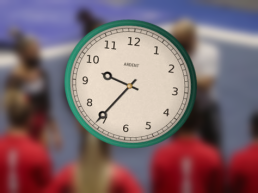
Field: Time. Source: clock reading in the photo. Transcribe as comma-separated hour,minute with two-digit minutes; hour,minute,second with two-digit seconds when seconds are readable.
9,36
